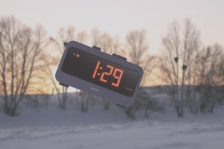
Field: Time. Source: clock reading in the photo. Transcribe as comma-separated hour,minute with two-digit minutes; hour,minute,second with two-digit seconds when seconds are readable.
1,29
